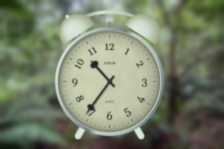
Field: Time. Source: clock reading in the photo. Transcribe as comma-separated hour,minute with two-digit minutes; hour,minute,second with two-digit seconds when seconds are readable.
10,36
